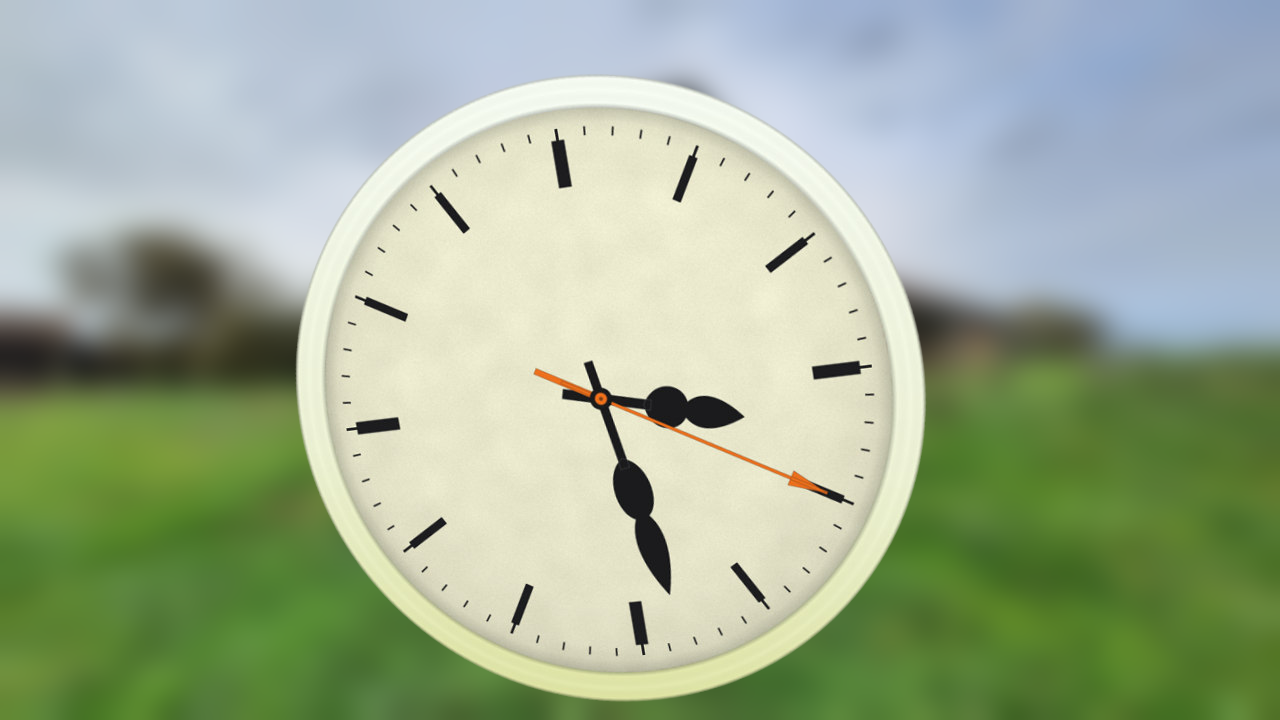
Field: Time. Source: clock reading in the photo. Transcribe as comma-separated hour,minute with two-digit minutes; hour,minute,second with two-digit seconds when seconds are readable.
3,28,20
